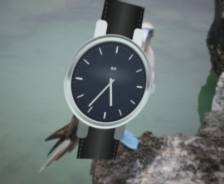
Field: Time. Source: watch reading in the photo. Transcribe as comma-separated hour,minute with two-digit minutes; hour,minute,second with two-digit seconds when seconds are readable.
5,36
